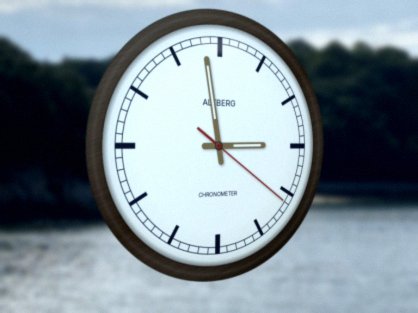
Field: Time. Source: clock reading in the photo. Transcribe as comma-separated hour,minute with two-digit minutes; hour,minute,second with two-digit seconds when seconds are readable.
2,58,21
